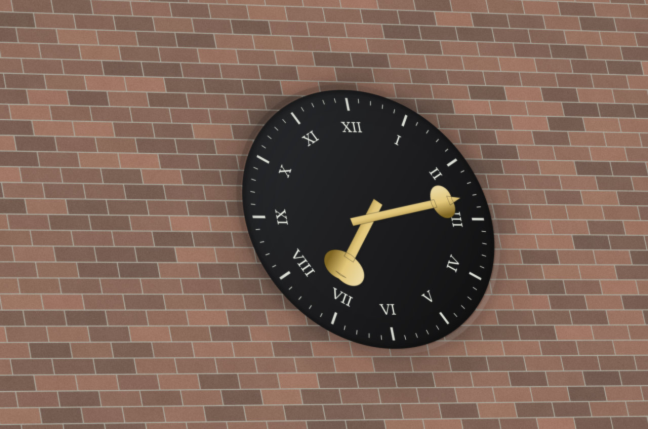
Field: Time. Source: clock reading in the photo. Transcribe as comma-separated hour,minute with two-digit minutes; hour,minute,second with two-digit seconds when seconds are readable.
7,13
